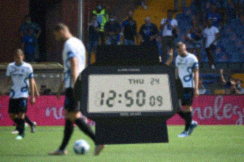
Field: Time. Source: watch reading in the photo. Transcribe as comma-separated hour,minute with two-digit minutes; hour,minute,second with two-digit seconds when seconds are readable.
12,50,09
